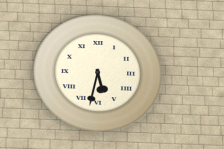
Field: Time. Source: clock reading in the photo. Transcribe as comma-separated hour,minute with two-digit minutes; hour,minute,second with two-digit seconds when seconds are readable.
5,32
